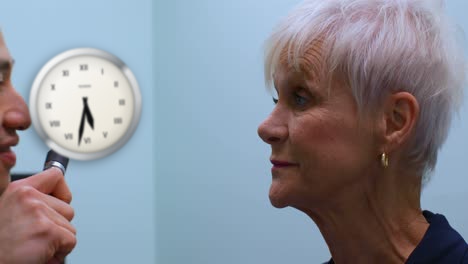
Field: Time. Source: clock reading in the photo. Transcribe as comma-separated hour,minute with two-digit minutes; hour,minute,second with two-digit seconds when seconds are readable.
5,32
